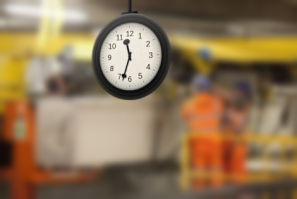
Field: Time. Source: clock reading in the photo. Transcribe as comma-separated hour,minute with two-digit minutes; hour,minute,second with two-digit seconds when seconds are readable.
11,33
